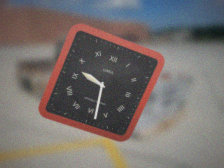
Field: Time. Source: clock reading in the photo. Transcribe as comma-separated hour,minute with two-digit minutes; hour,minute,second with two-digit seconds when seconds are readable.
9,28
